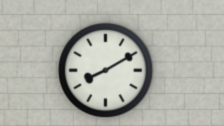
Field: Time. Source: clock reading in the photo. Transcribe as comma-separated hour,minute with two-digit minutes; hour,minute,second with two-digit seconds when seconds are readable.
8,10
